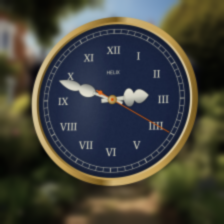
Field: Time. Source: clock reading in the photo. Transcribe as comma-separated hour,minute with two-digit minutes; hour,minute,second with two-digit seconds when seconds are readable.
2,48,20
